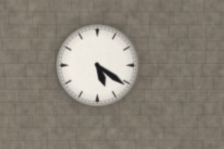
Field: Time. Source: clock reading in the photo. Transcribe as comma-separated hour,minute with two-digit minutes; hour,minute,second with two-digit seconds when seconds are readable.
5,21
